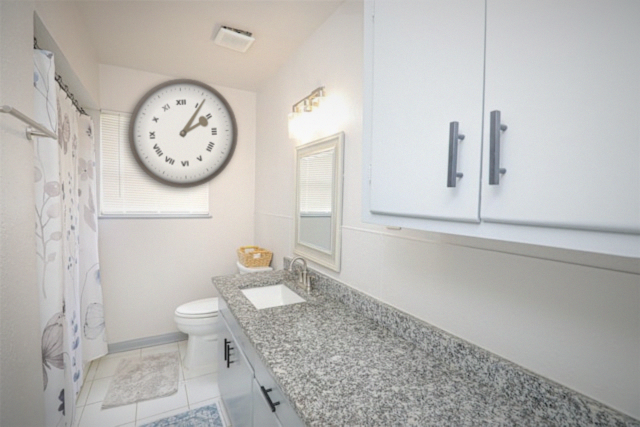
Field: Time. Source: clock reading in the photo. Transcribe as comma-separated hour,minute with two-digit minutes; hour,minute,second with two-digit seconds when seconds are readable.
2,06
